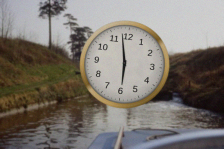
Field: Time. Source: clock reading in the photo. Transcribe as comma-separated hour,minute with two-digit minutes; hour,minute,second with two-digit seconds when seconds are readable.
5,58
